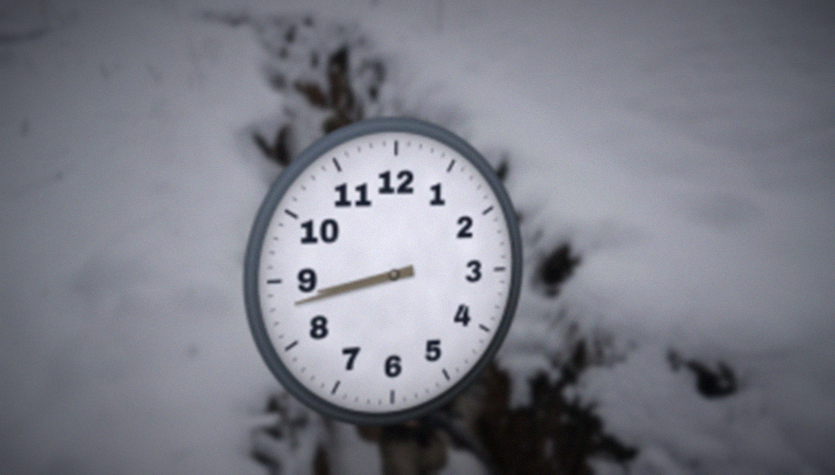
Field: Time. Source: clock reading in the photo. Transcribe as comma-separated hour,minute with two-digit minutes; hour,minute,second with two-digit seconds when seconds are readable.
8,43
